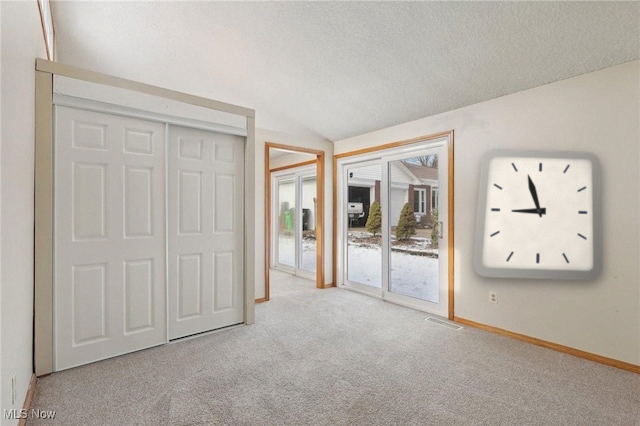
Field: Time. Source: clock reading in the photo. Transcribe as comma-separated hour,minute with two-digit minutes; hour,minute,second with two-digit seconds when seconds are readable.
8,57
